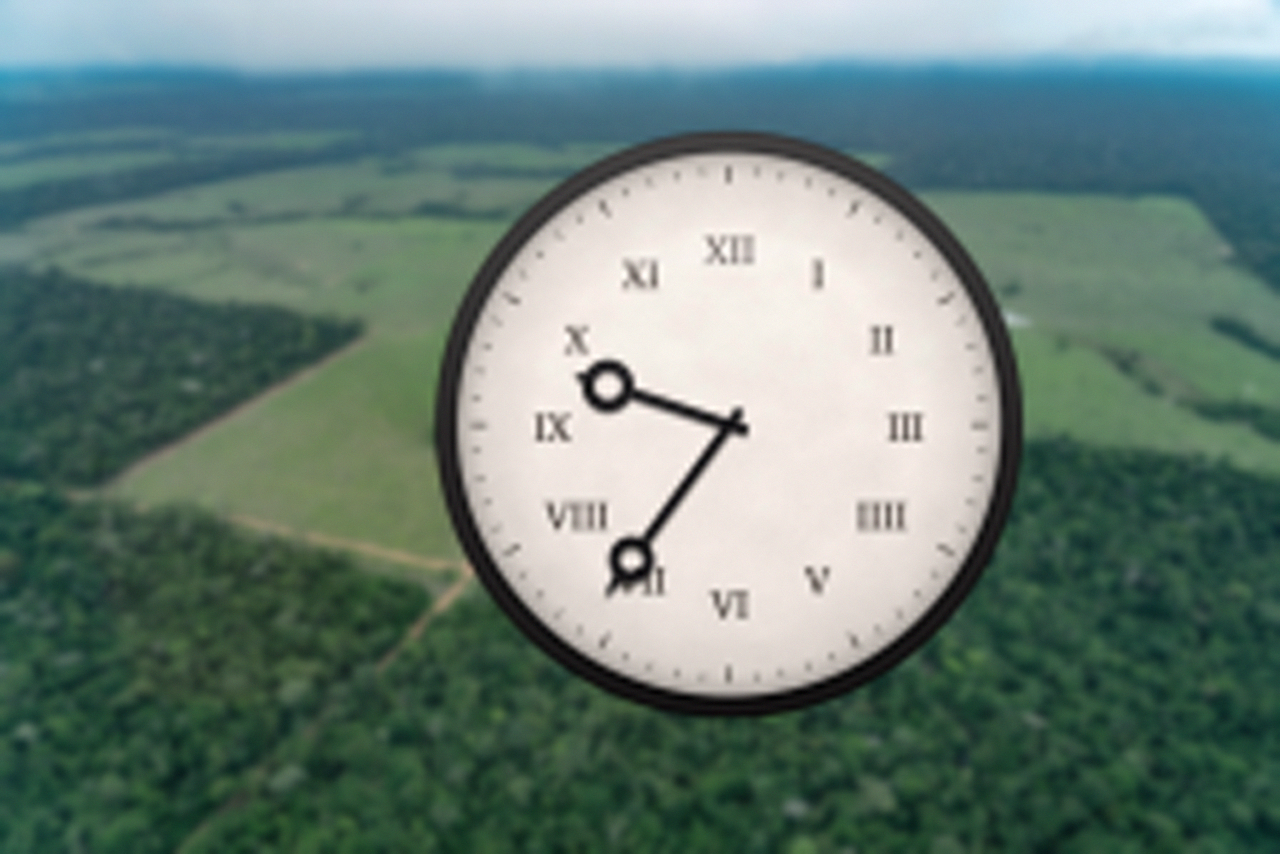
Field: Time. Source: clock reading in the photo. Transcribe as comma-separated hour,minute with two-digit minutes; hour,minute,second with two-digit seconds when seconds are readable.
9,36
